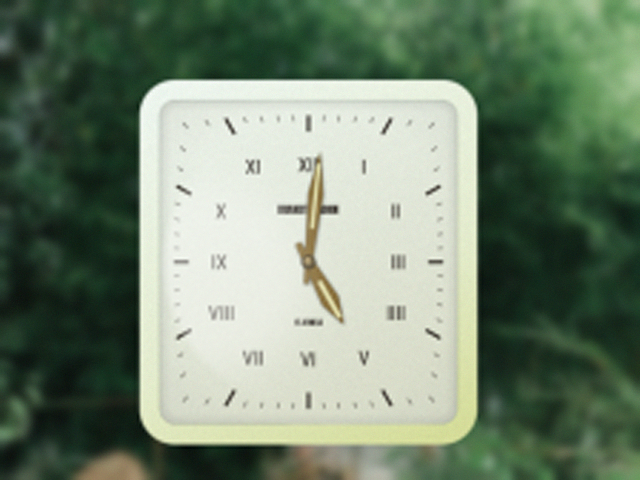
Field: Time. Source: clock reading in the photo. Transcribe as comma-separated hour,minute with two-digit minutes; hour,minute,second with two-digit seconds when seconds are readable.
5,01
